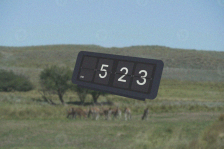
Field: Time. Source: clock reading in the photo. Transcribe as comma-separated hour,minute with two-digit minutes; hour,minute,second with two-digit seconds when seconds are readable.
5,23
